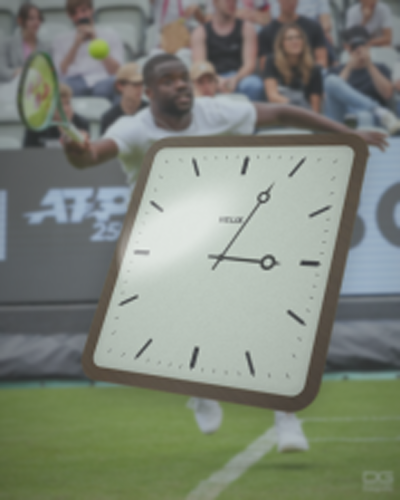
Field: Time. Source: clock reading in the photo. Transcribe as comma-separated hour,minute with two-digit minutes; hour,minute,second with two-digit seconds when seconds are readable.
3,04
